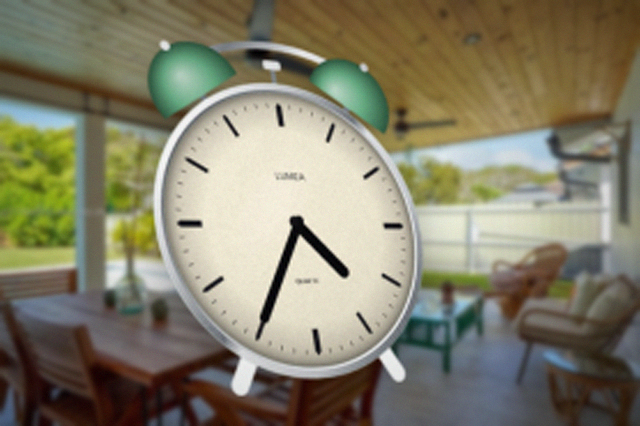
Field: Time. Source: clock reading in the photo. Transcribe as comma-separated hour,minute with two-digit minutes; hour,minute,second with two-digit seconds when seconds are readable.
4,35
